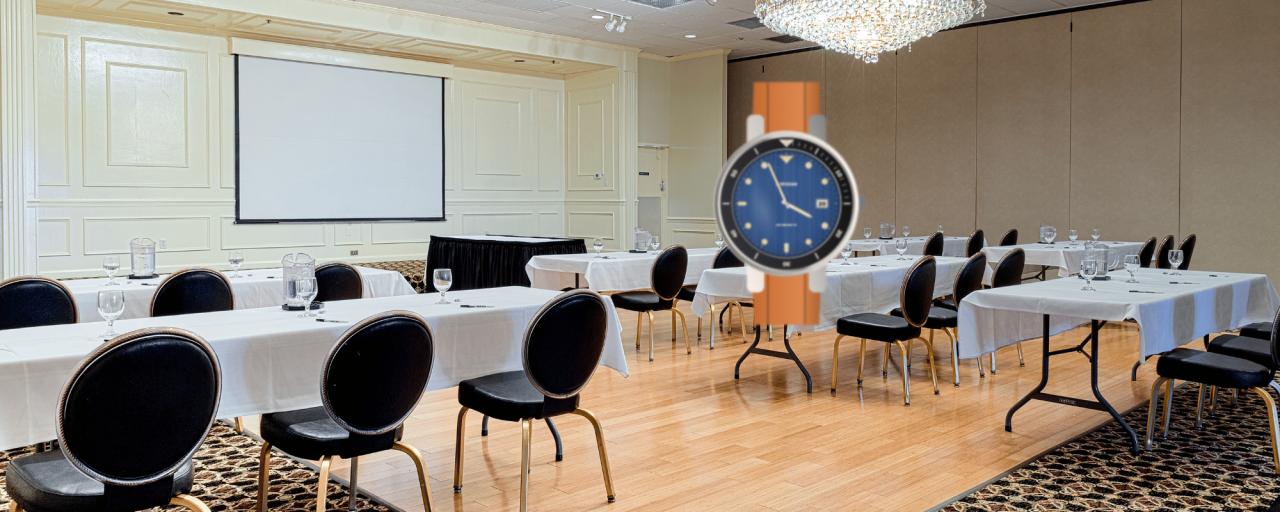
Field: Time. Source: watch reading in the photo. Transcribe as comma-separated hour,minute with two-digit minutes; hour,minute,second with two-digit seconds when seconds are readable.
3,56
